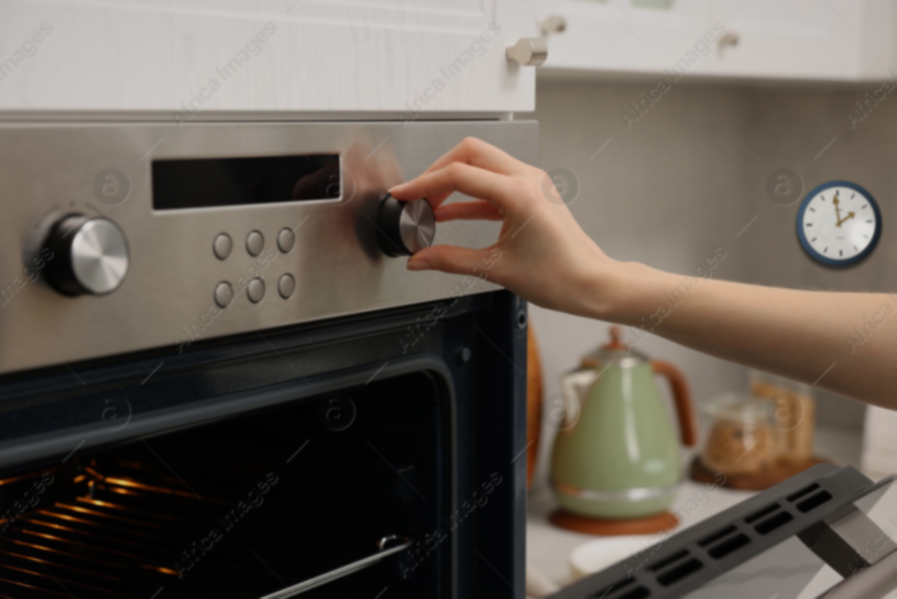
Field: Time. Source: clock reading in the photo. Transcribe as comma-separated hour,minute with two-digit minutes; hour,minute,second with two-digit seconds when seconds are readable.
1,59
